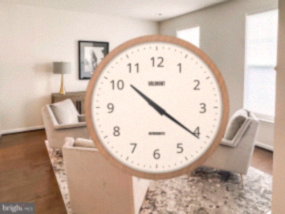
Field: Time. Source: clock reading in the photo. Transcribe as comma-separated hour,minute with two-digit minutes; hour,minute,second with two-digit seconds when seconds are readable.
10,21
